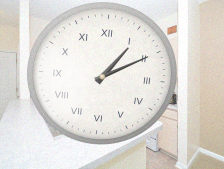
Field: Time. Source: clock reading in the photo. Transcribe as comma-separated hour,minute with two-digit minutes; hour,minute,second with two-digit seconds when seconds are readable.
1,10
